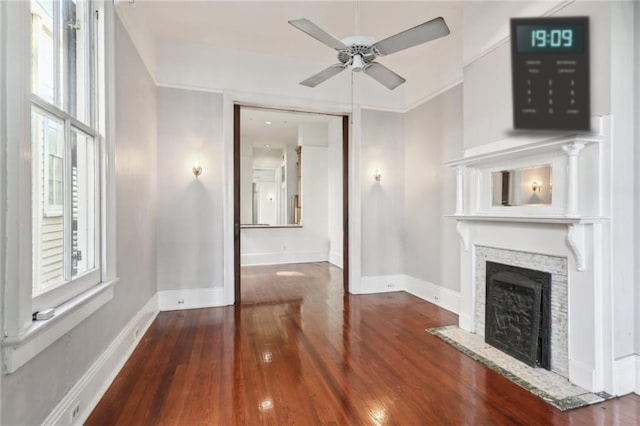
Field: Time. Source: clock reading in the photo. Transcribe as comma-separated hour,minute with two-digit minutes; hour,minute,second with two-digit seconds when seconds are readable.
19,09
